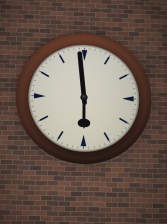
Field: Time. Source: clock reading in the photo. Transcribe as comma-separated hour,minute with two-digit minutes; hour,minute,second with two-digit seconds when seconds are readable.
5,59
